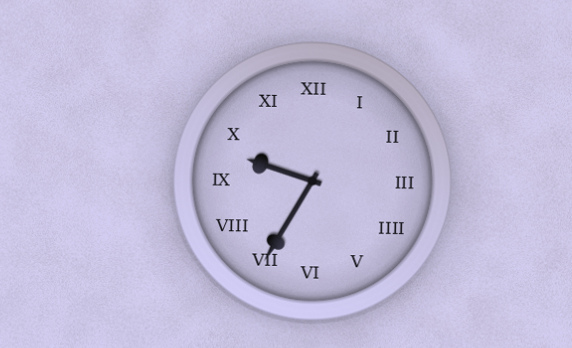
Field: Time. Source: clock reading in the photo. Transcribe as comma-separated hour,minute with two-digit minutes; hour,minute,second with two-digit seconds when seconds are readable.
9,35
